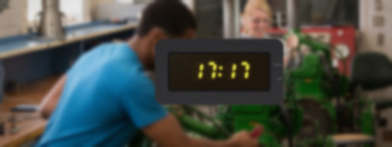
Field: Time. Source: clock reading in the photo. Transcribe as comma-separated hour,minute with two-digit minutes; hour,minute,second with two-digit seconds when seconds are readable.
17,17
